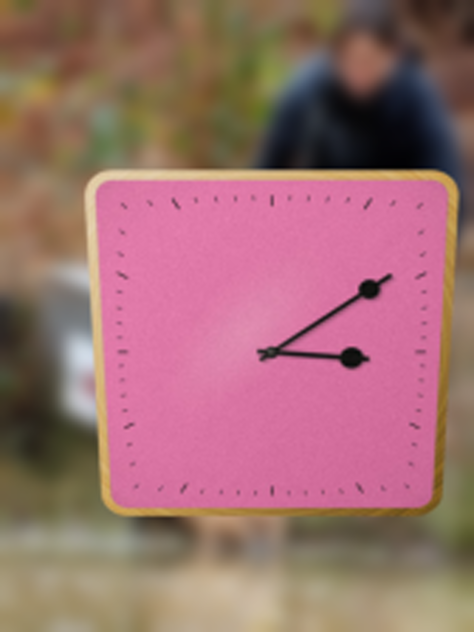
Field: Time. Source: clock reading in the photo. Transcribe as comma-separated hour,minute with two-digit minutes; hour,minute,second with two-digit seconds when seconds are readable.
3,09
